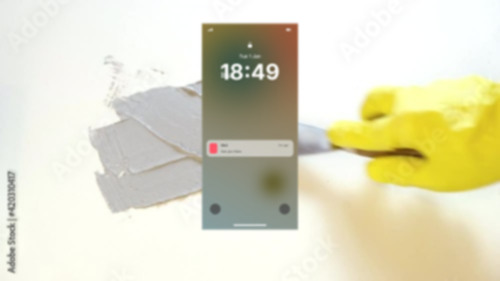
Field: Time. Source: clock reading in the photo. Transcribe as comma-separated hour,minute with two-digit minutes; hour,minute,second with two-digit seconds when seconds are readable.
18,49
